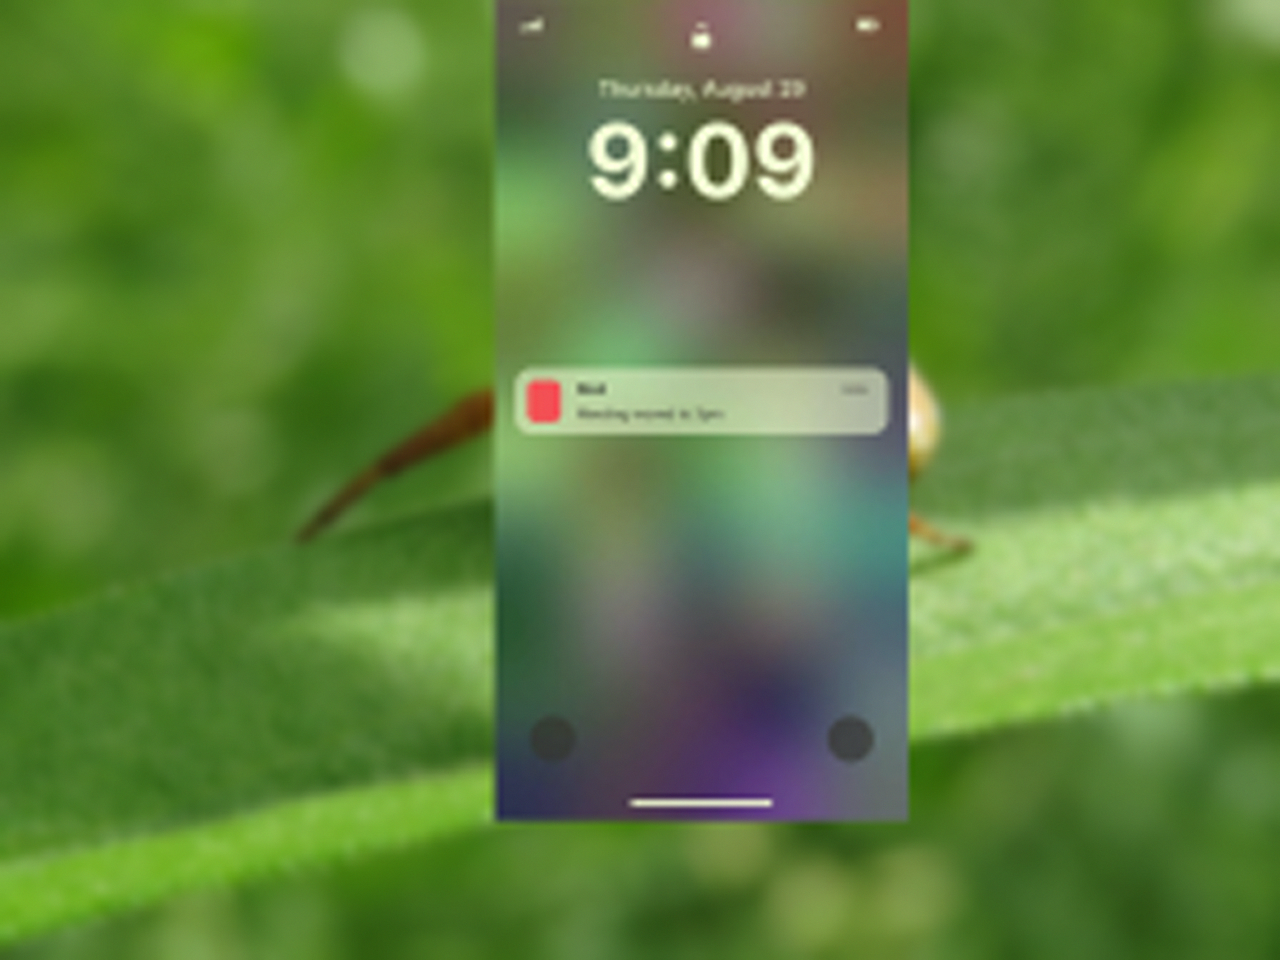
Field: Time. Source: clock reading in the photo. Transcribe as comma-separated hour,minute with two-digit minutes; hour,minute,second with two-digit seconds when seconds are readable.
9,09
